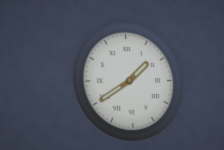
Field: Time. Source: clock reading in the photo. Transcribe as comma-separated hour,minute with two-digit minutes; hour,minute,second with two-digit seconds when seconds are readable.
1,40
